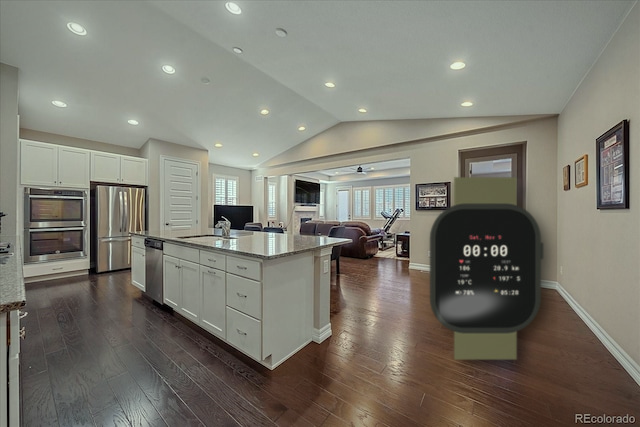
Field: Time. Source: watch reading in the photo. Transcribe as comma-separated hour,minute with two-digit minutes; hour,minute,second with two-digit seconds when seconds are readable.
0,00
